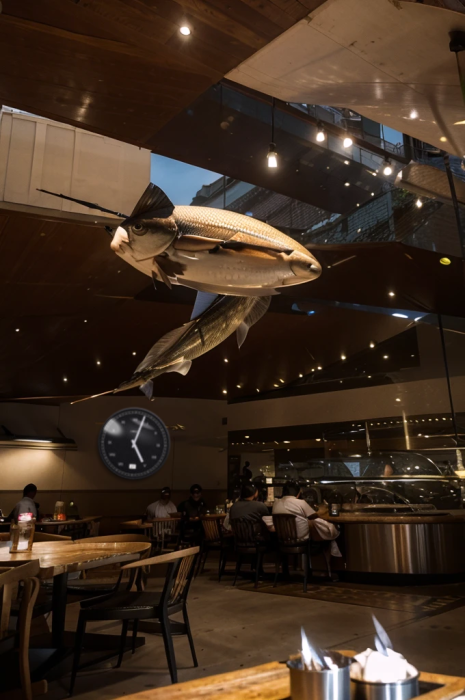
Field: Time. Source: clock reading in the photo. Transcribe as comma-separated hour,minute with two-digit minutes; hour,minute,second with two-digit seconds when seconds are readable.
5,03
